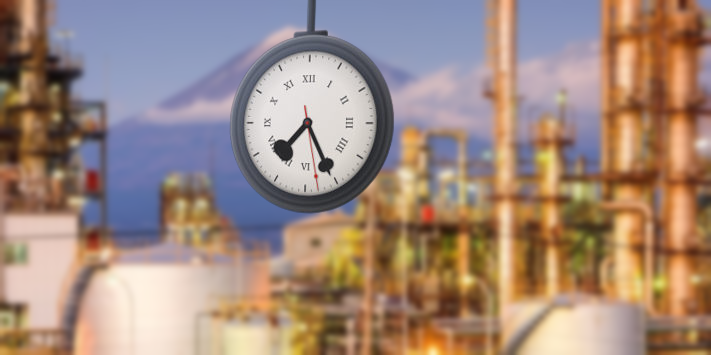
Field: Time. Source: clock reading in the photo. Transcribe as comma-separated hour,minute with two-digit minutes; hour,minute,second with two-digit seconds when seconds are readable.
7,25,28
